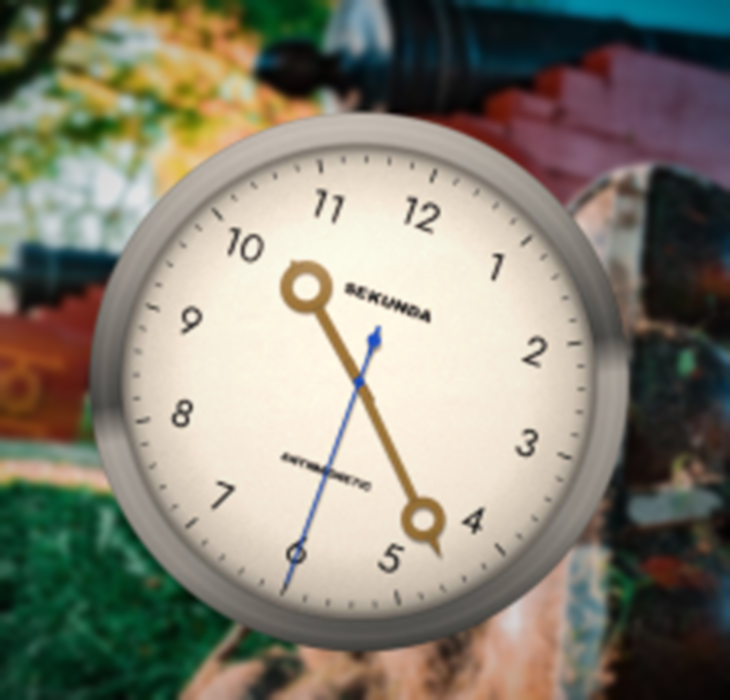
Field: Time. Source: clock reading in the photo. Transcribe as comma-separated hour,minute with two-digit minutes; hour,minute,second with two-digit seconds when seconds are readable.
10,22,30
